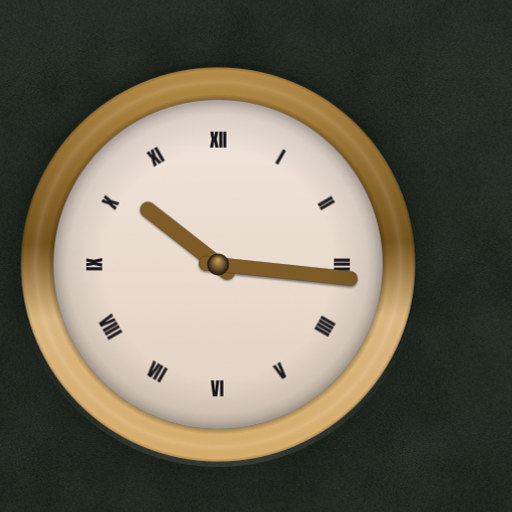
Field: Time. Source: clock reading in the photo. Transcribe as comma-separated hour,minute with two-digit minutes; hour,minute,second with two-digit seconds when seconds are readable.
10,16
